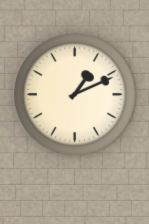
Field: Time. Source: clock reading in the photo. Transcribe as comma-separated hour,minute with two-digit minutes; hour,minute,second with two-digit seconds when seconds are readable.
1,11
